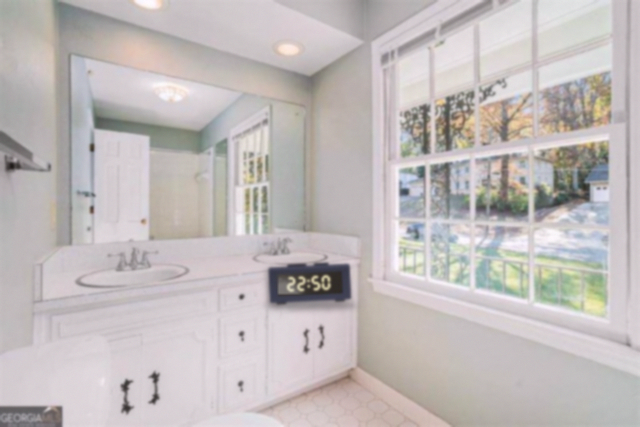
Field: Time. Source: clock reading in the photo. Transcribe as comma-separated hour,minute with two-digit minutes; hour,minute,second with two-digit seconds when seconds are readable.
22,50
